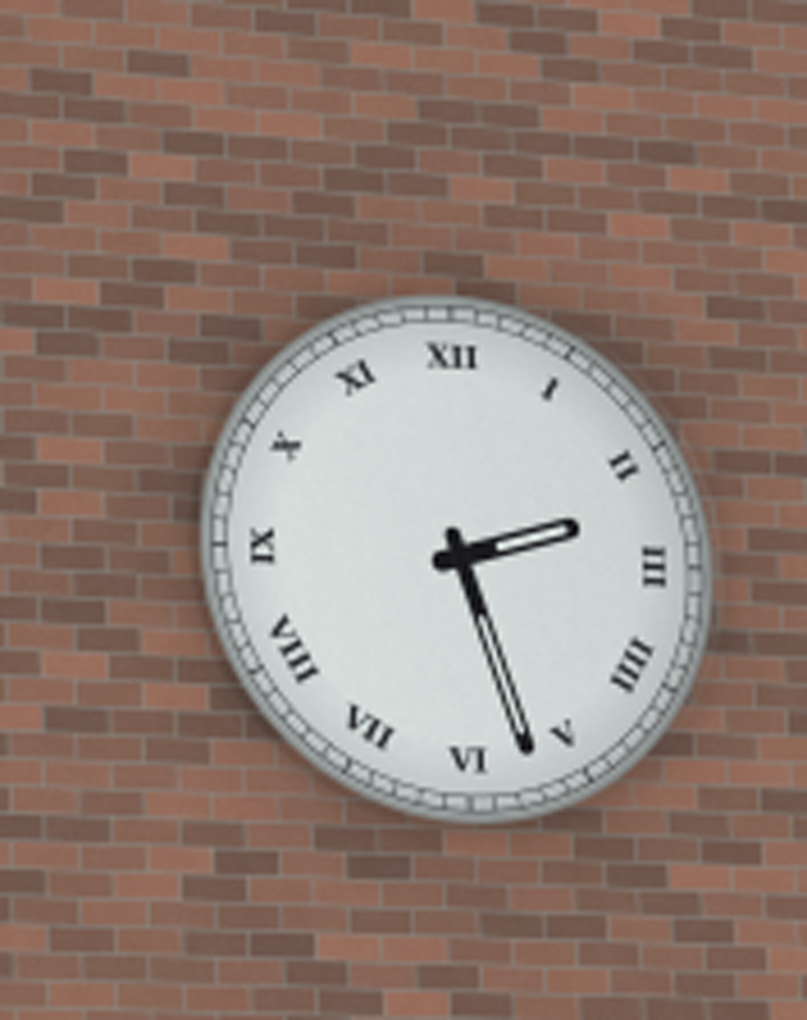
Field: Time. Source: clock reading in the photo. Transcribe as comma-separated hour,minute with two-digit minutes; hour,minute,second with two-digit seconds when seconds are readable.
2,27
